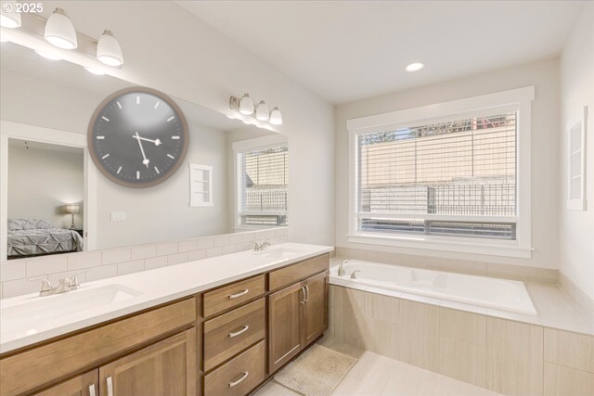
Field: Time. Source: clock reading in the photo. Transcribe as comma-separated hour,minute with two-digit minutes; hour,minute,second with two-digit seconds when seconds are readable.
3,27
